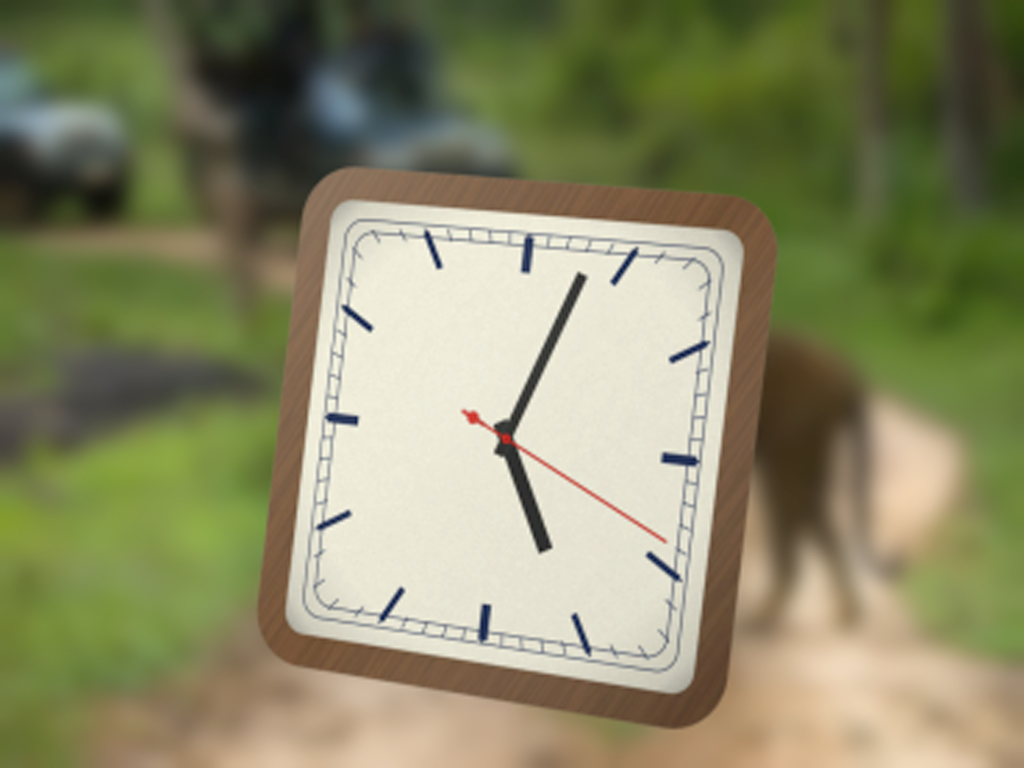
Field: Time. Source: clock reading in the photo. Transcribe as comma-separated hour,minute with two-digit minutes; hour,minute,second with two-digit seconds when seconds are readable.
5,03,19
